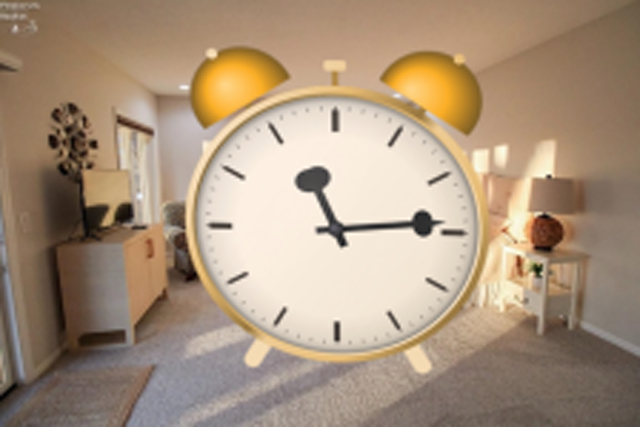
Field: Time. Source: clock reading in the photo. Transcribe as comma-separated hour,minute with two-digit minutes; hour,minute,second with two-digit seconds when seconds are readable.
11,14
